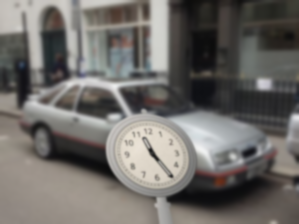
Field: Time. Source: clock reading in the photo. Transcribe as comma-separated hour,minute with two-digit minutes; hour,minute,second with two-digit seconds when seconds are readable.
11,25
